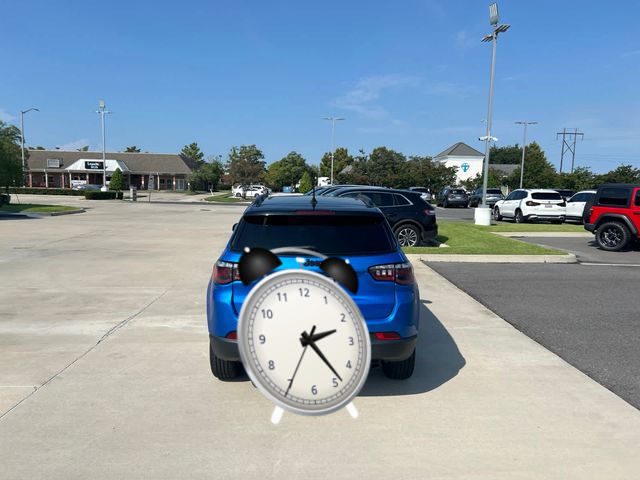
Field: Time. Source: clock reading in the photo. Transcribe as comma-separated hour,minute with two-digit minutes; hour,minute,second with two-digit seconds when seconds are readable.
2,23,35
